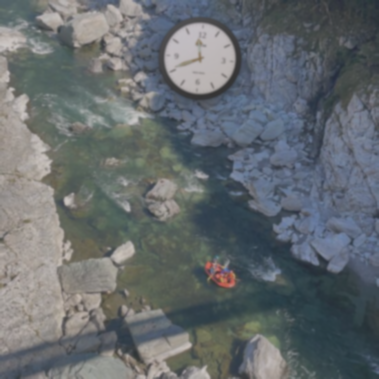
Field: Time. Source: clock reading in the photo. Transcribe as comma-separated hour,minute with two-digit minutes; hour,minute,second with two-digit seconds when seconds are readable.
11,41
